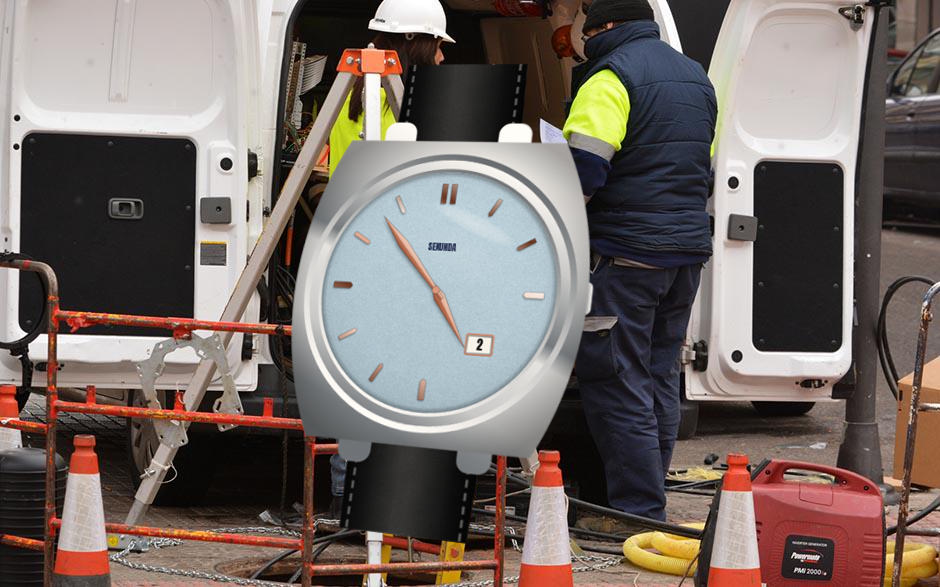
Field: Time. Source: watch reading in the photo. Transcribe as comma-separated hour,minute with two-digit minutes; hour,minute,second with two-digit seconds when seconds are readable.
4,53
